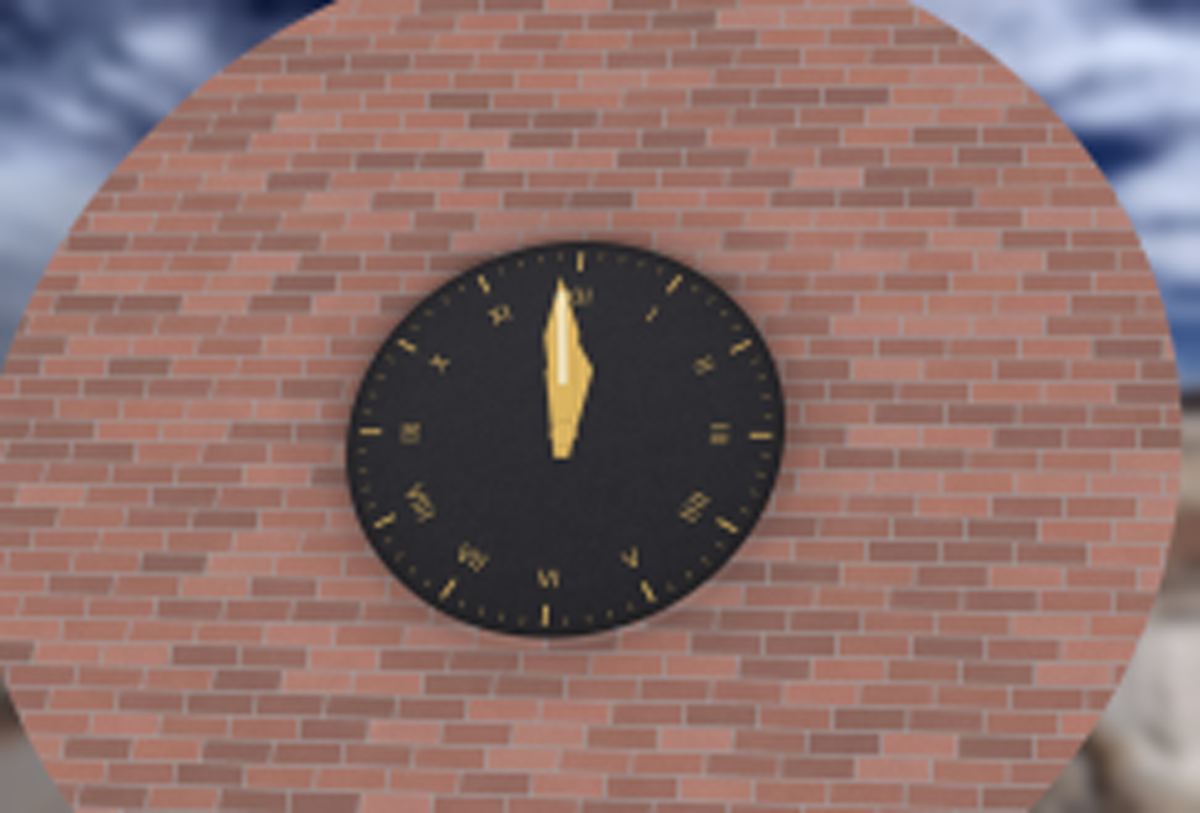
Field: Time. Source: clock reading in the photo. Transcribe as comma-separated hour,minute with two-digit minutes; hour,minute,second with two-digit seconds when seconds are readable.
11,59
